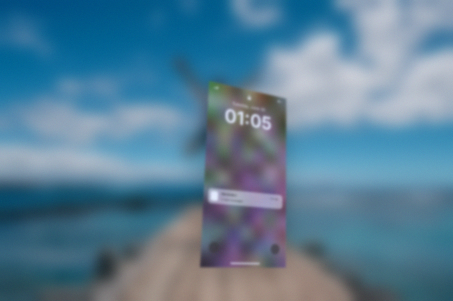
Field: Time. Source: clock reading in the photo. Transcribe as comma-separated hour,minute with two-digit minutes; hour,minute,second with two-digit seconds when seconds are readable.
1,05
